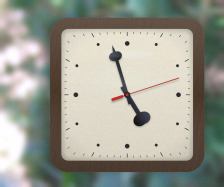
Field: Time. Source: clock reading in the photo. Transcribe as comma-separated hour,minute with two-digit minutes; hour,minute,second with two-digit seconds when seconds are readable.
4,57,12
